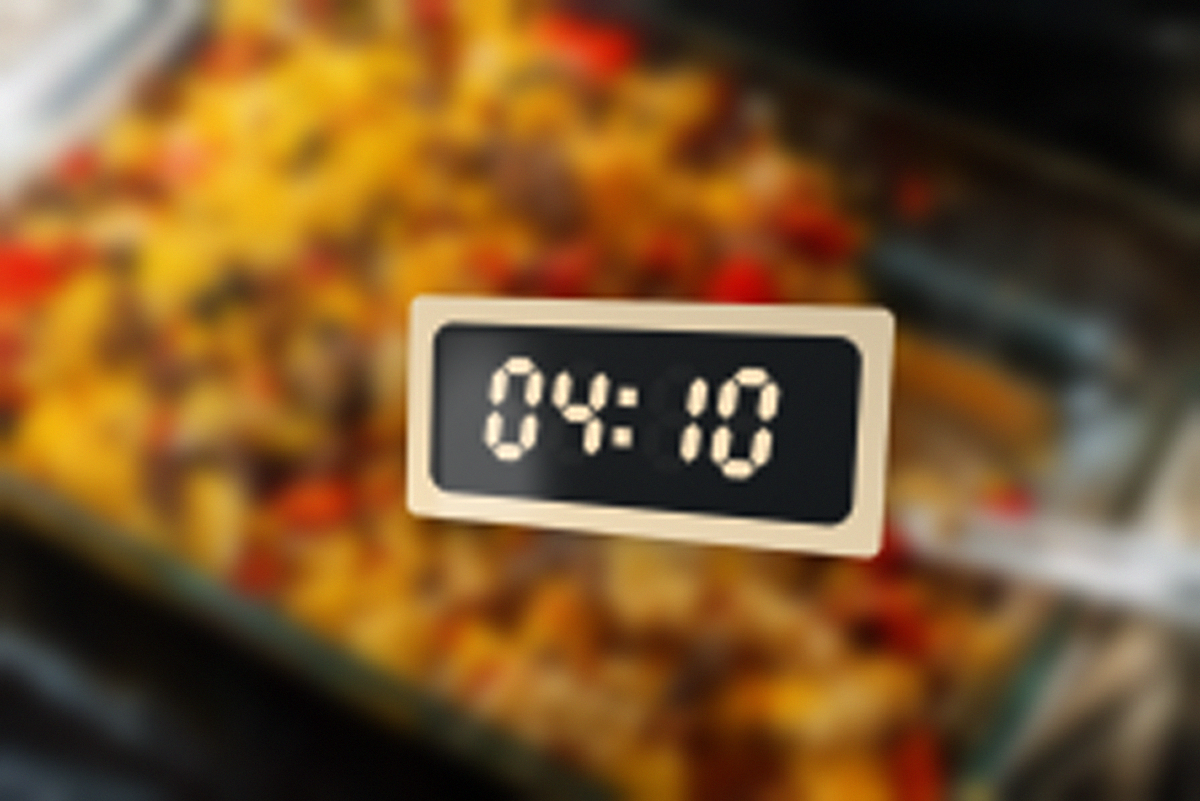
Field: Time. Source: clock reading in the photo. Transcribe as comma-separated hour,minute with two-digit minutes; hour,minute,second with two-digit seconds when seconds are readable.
4,10
